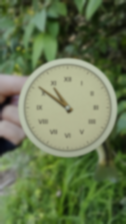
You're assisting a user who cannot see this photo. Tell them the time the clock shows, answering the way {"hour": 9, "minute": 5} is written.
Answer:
{"hour": 10, "minute": 51}
